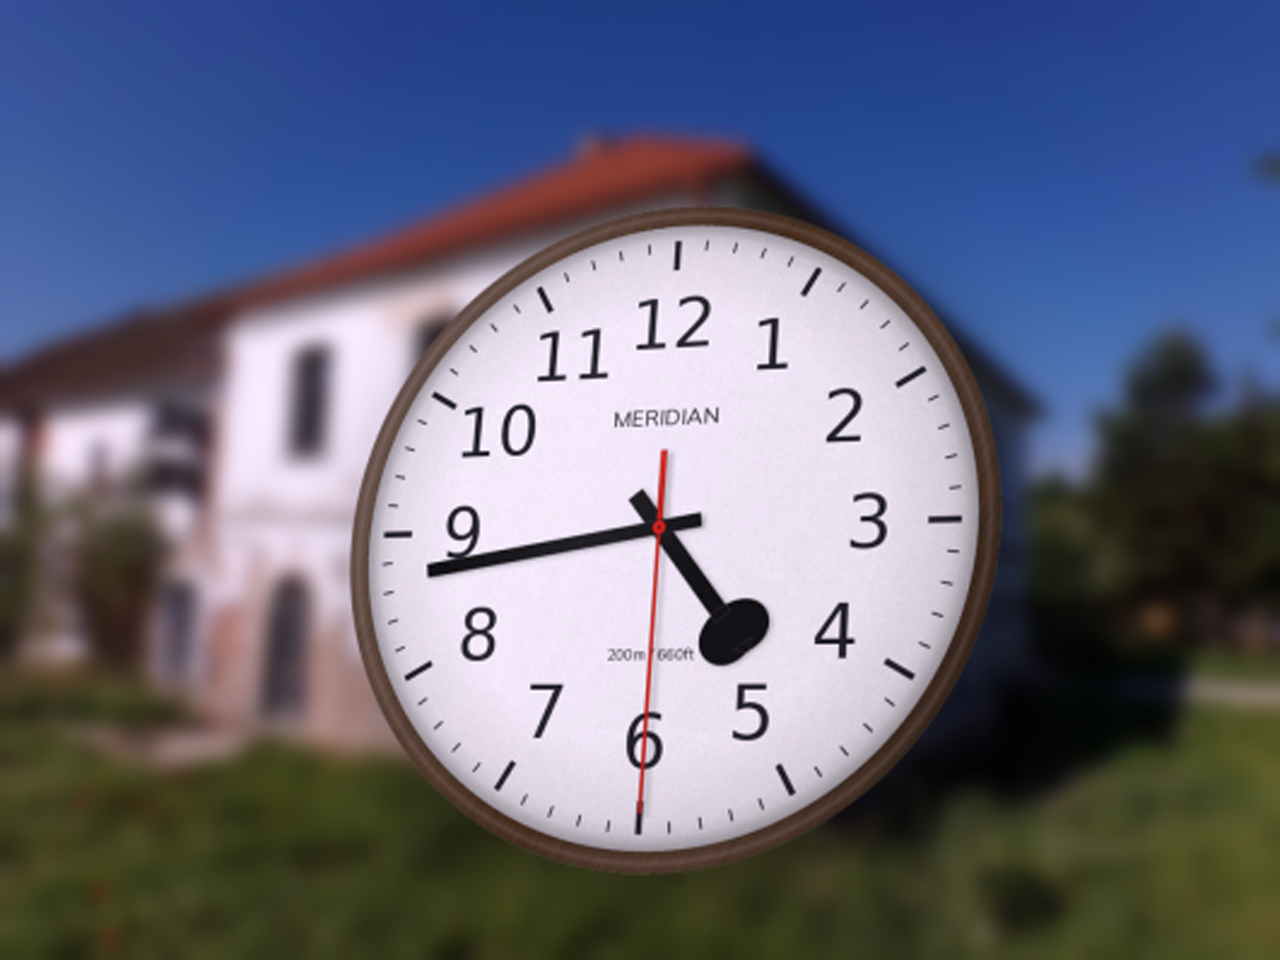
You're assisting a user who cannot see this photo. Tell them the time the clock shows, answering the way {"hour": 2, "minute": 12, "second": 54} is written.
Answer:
{"hour": 4, "minute": 43, "second": 30}
